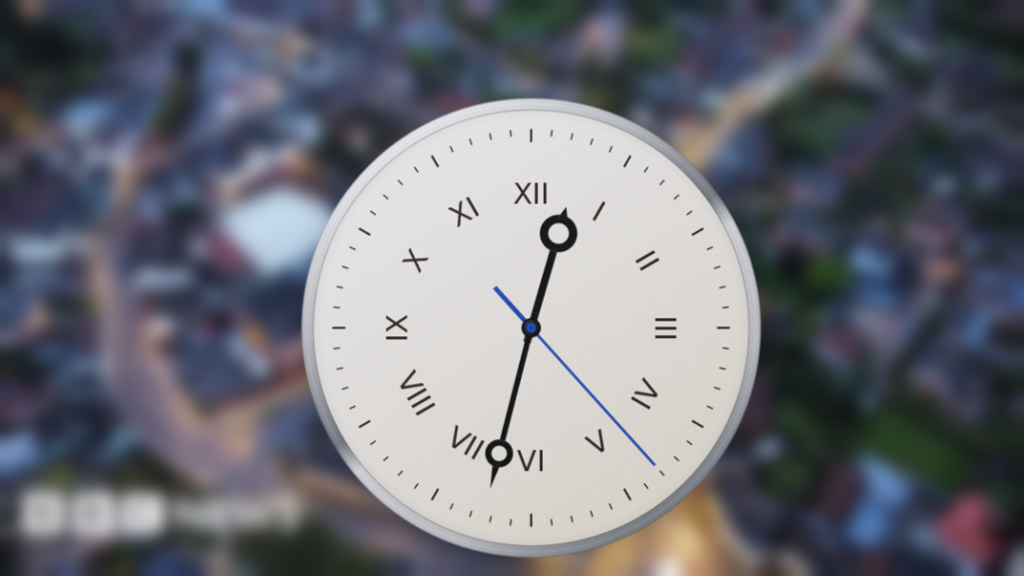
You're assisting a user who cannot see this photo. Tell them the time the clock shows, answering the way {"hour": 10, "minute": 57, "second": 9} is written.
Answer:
{"hour": 12, "minute": 32, "second": 23}
